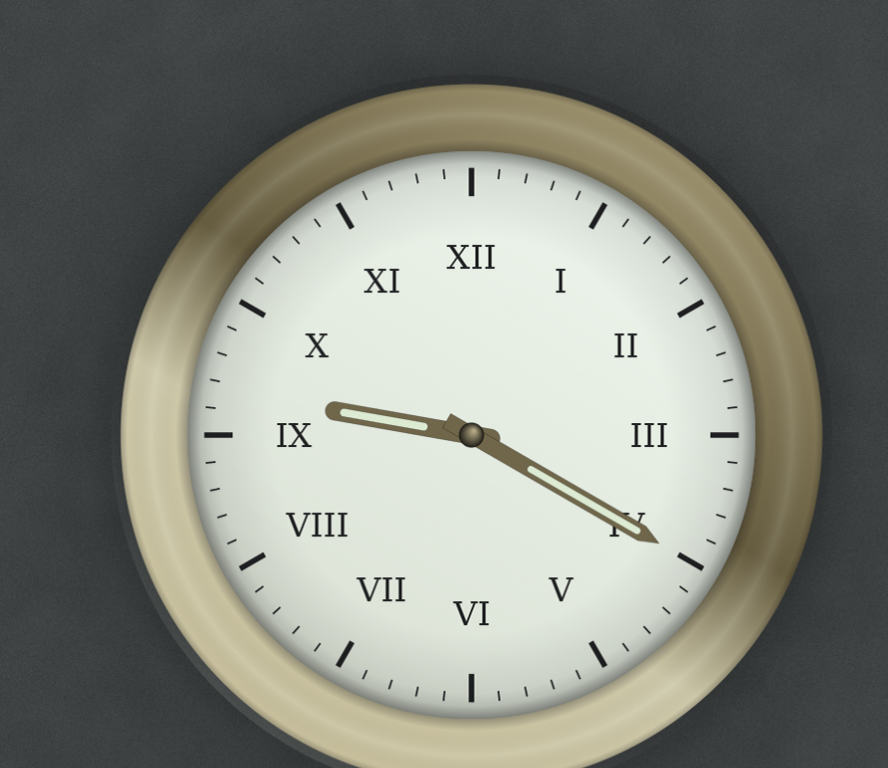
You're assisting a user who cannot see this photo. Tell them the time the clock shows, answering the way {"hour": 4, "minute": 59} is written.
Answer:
{"hour": 9, "minute": 20}
